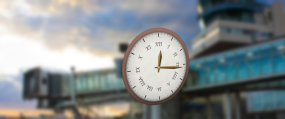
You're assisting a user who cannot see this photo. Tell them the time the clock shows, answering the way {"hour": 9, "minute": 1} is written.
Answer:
{"hour": 12, "minute": 16}
